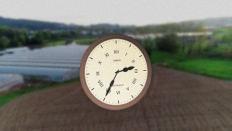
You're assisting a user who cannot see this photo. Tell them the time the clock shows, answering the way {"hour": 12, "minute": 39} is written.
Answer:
{"hour": 2, "minute": 35}
